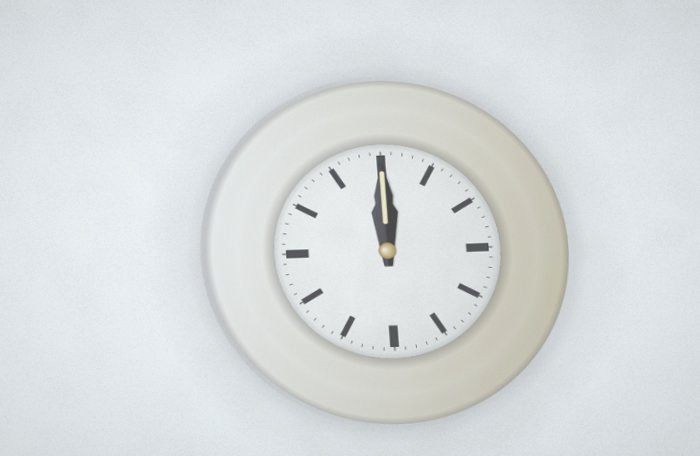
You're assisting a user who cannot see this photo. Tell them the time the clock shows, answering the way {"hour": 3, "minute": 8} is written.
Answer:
{"hour": 12, "minute": 0}
